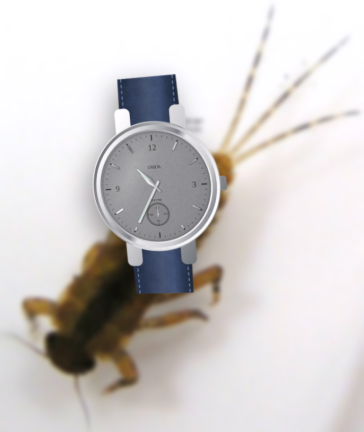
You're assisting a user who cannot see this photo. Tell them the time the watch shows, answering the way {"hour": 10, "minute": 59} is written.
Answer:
{"hour": 10, "minute": 35}
